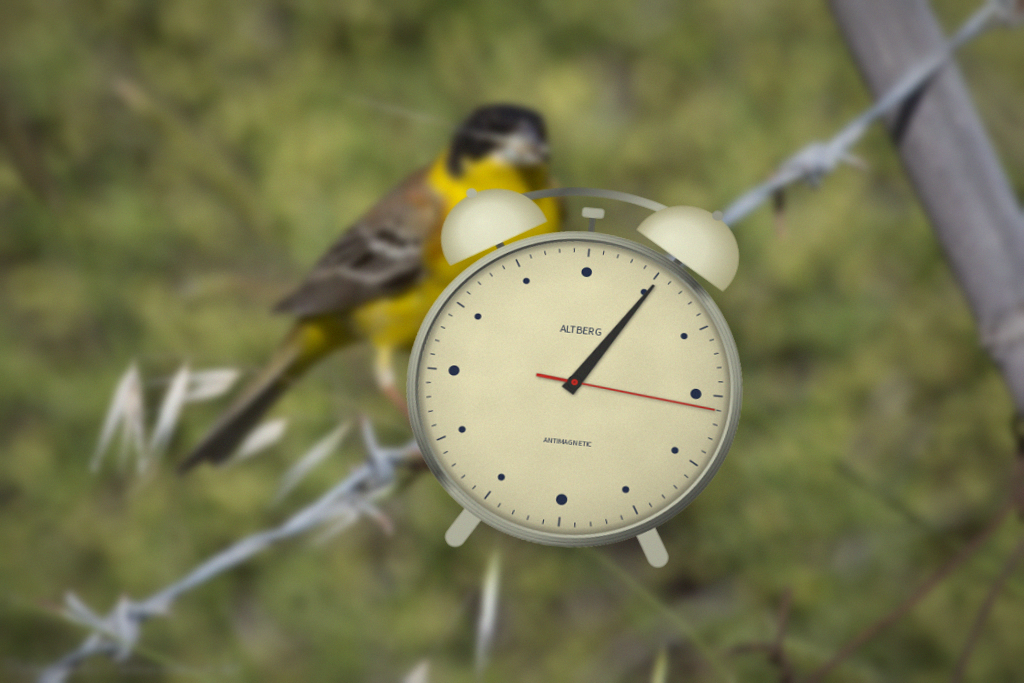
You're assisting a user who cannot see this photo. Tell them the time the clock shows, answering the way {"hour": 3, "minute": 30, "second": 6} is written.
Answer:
{"hour": 1, "minute": 5, "second": 16}
